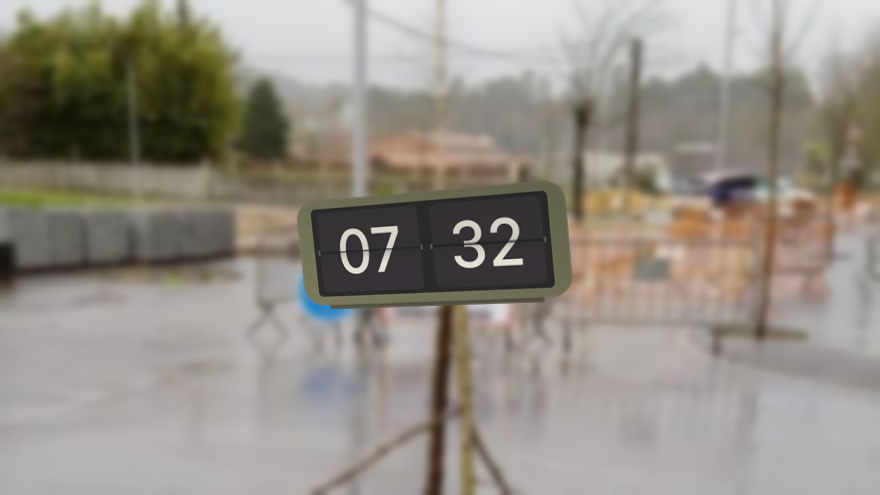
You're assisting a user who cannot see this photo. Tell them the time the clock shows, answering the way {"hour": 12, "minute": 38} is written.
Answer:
{"hour": 7, "minute": 32}
